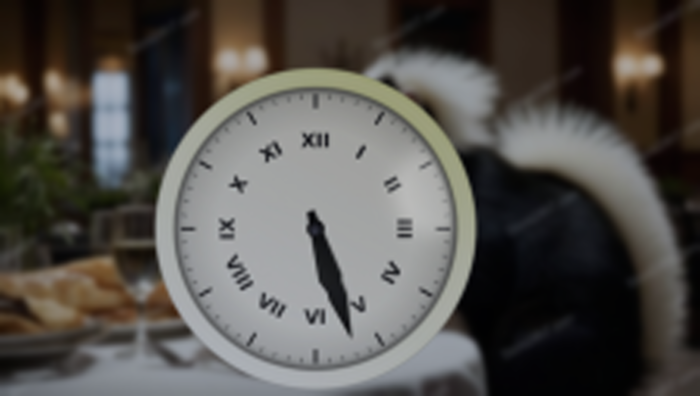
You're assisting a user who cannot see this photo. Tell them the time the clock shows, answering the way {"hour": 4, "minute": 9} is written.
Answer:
{"hour": 5, "minute": 27}
